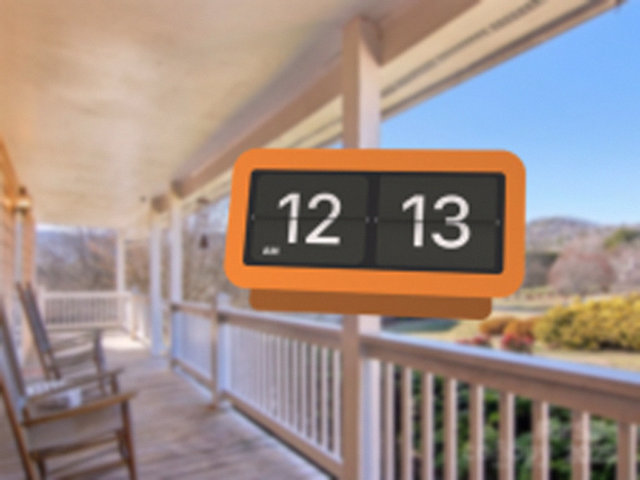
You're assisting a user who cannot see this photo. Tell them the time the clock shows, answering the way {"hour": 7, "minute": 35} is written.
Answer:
{"hour": 12, "minute": 13}
